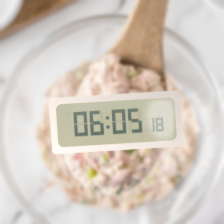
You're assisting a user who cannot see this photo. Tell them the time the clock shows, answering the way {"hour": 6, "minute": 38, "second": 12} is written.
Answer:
{"hour": 6, "minute": 5, "second": 18}
